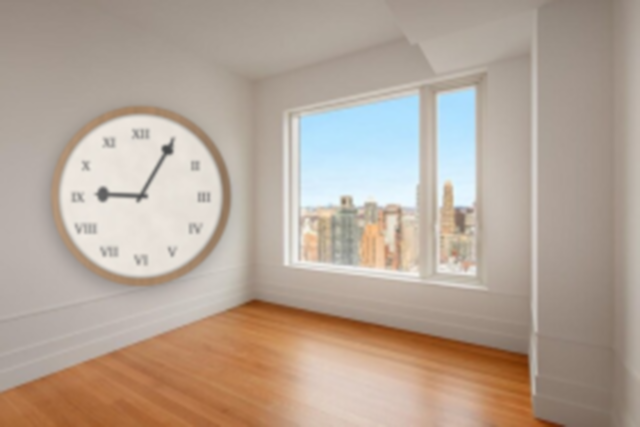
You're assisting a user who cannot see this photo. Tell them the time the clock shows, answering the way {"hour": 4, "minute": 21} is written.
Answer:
{"hour": 9, "minute": 5}
